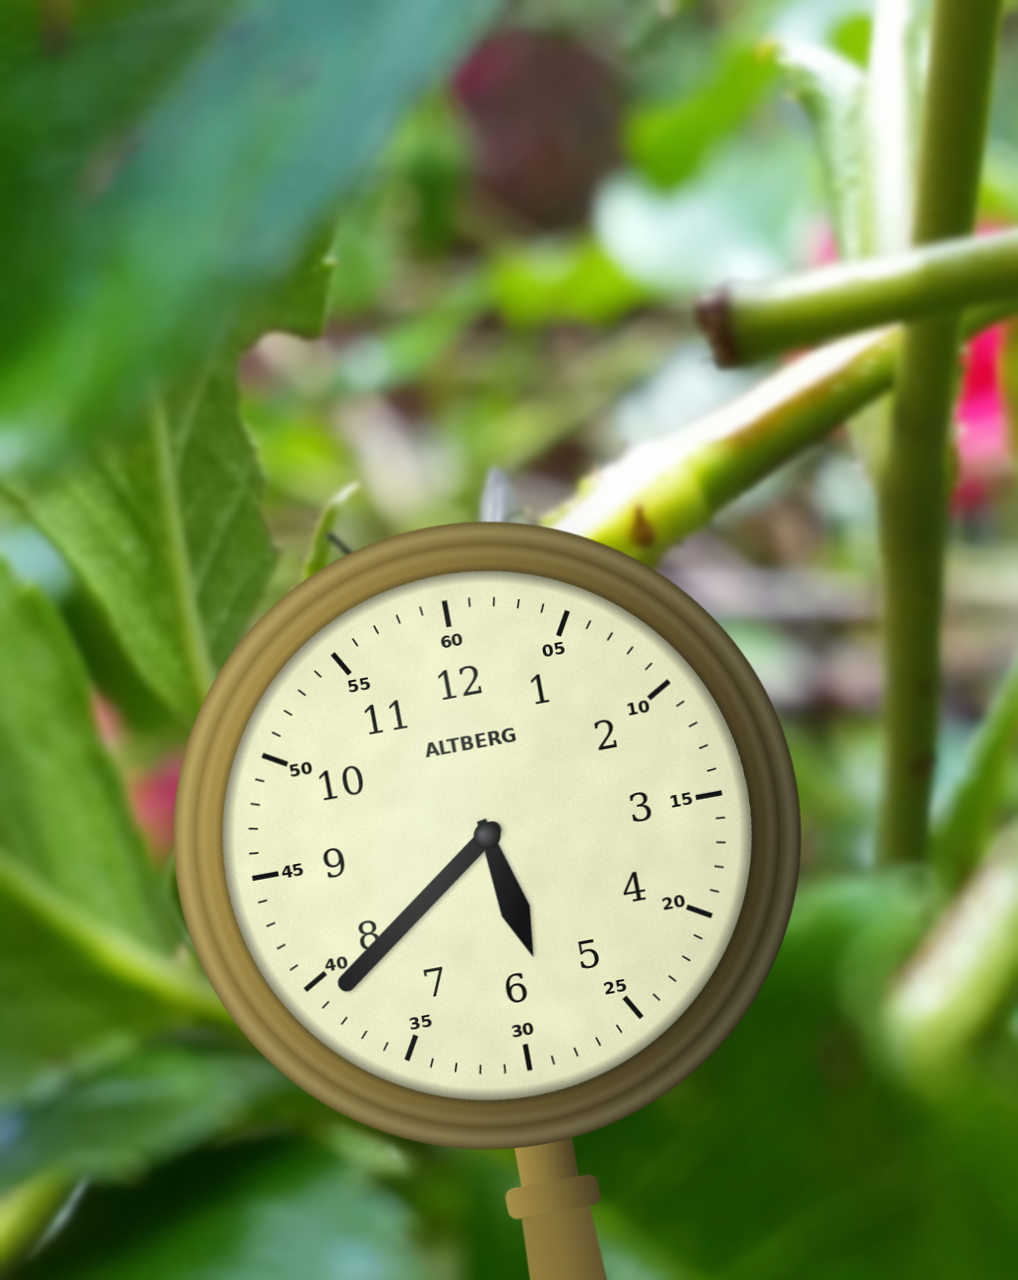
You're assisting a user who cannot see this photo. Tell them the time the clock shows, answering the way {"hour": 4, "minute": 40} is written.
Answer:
{"hour": 5, "minute": 39}
